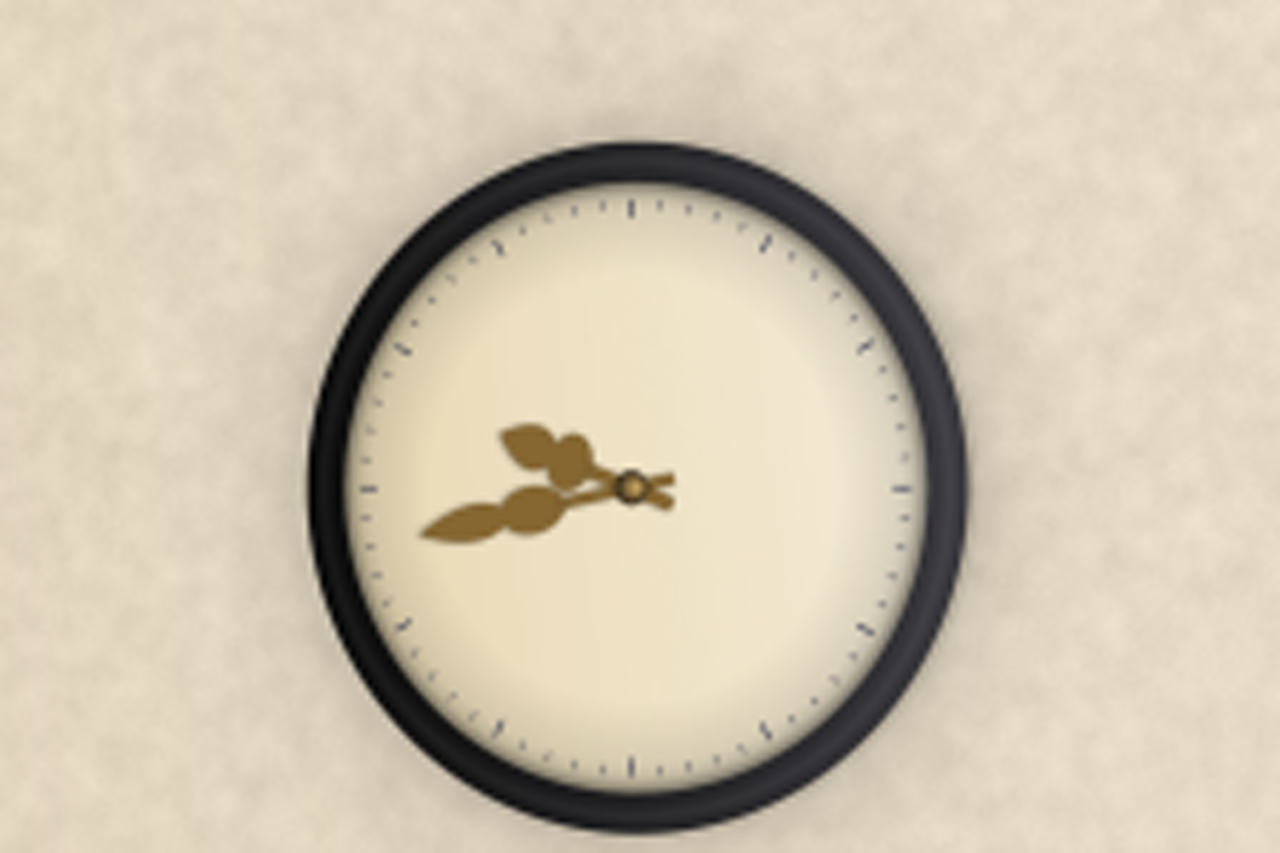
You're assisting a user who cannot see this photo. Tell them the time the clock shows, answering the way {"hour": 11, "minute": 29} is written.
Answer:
{"hour": 9, "minute": 43}
